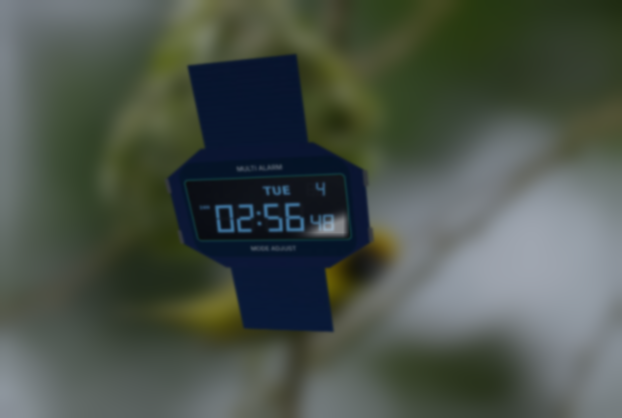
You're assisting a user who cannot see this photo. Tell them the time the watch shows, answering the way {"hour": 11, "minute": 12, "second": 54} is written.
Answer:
{"hour": 2, "minute": 56, "second": 48}
